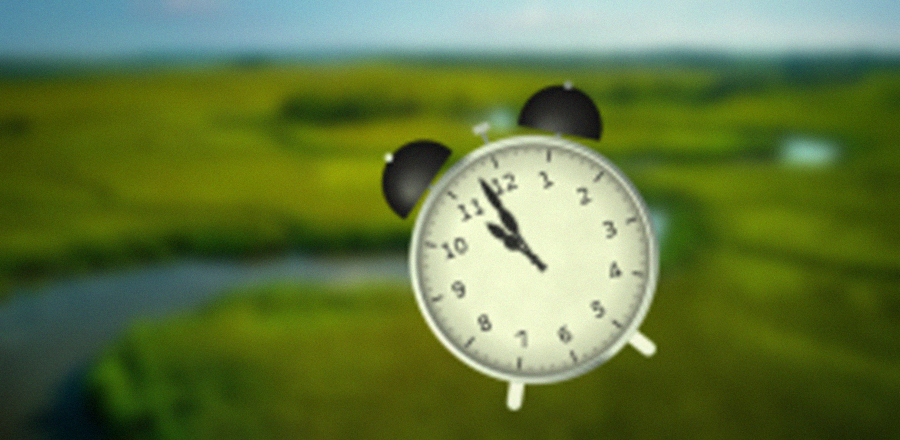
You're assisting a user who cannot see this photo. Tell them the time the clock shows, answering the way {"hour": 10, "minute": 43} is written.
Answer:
{"hour": 10, "minute": 58}
